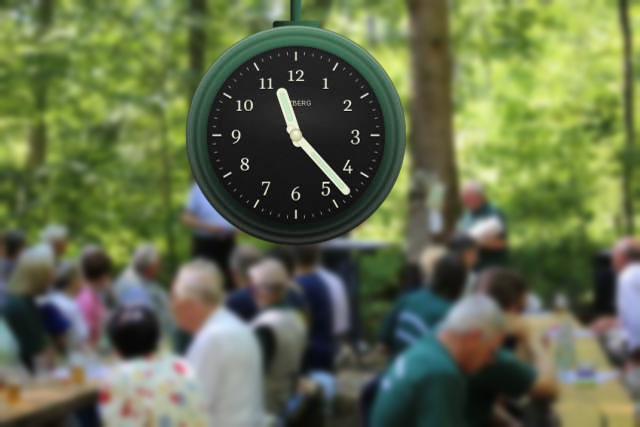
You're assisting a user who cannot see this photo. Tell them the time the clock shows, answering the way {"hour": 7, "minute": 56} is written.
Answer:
{"hour": 11, "minute": 23}
